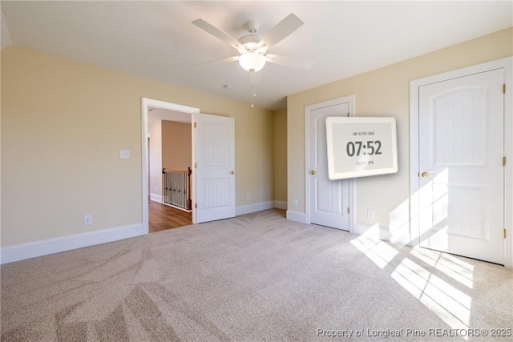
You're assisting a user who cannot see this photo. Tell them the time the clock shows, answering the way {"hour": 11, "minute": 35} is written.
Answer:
{"hour": 7, "minute": 52}
